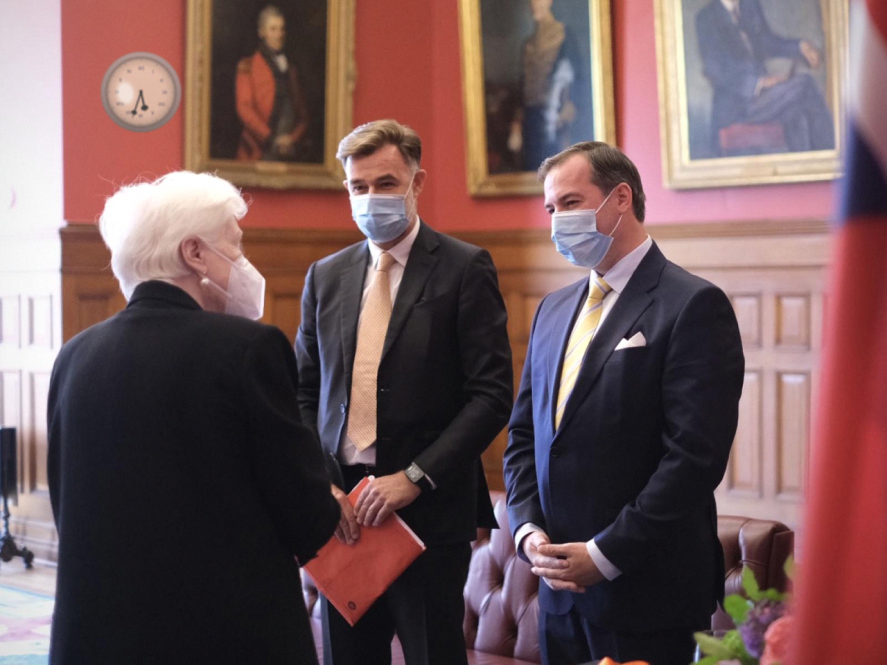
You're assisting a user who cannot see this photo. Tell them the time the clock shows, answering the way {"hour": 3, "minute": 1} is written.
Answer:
{"hour": 5, "minute": 33}
